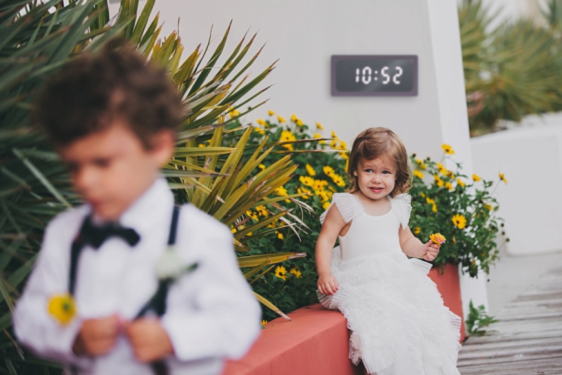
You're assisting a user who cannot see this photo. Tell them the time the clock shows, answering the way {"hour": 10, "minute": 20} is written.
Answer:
{"hour": 10, "minute": 52}
